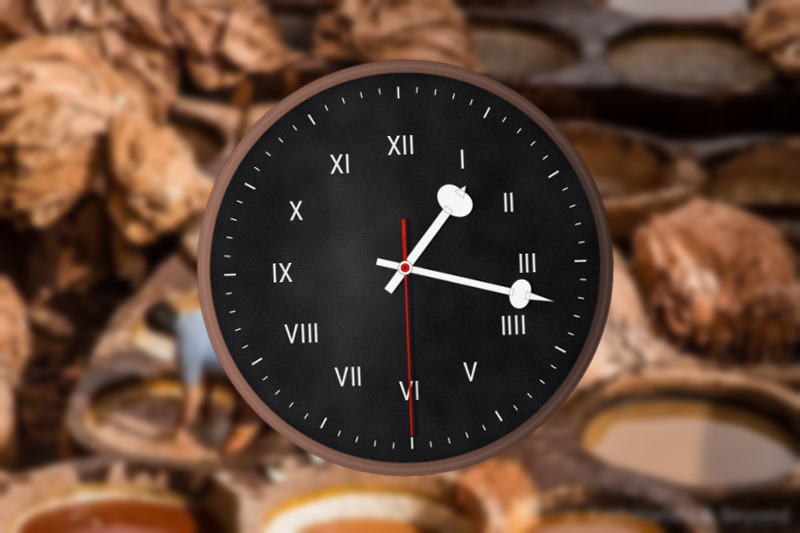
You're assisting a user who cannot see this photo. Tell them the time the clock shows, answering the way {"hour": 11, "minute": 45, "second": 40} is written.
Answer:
{"hour": 1, "minute": 17, "second": 30}
